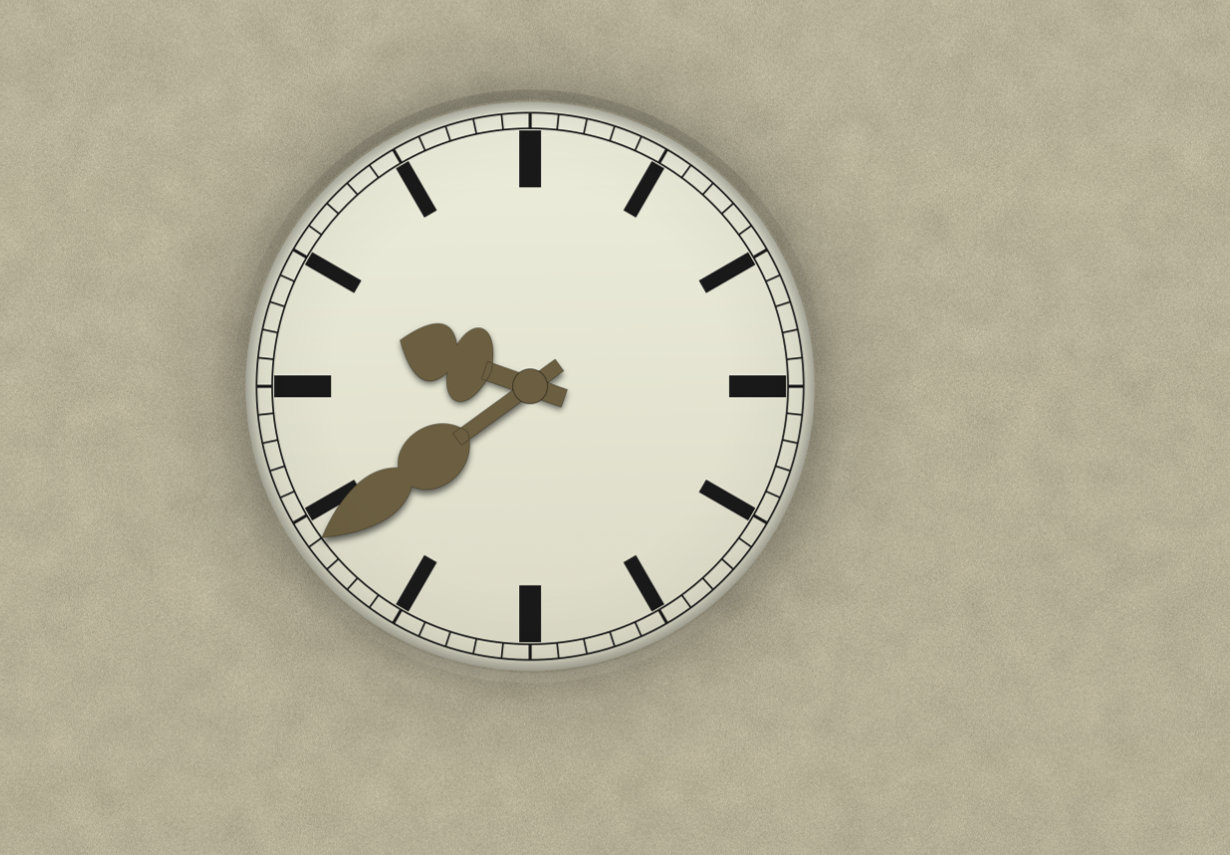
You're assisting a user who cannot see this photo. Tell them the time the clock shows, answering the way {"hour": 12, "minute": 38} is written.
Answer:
{"hour": 9, "minute": 39}
